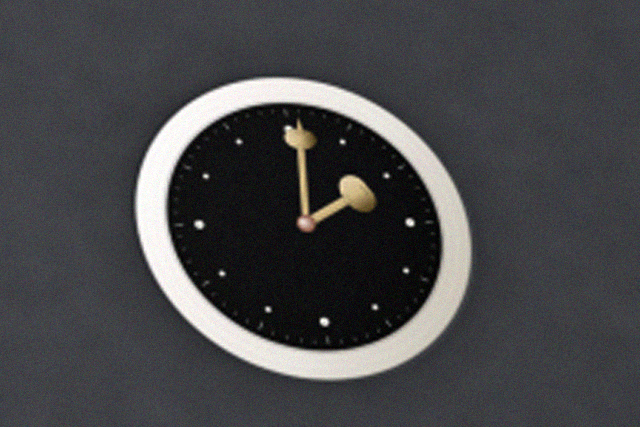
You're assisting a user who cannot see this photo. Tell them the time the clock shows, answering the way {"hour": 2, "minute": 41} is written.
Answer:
{"hour": 2, "minute": 1}
